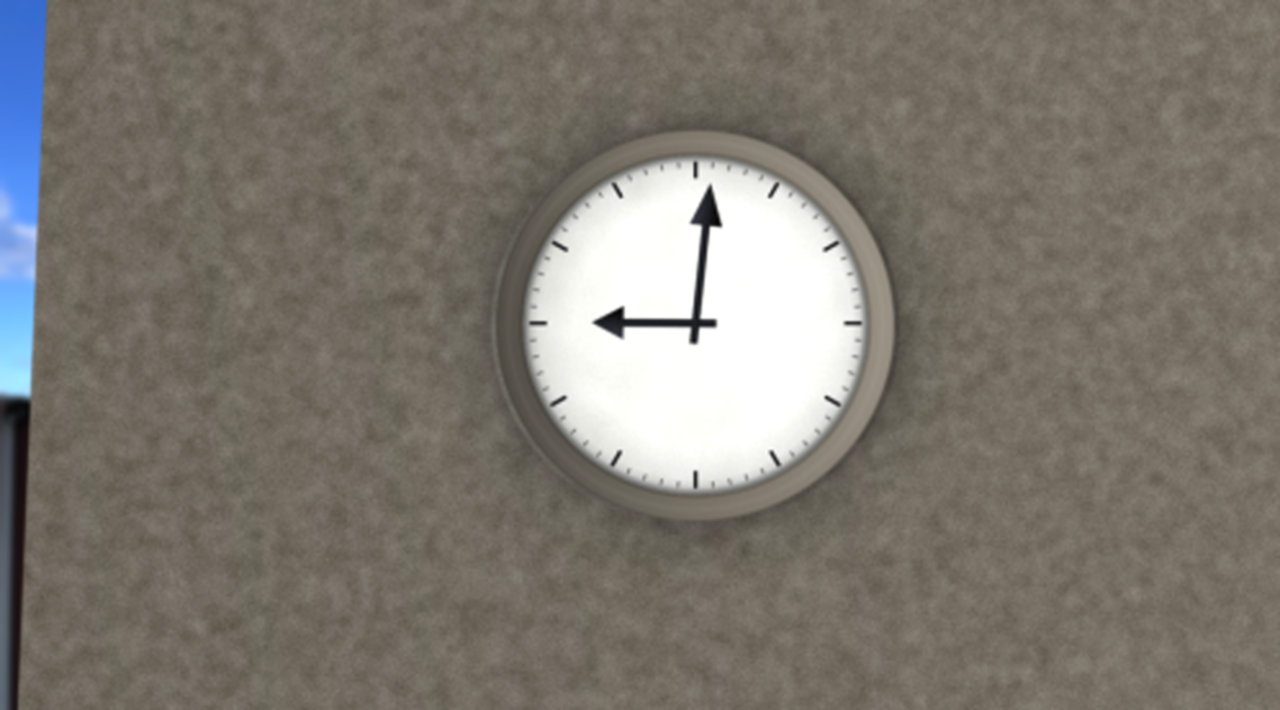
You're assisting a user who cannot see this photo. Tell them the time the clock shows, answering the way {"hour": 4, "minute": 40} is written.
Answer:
{"hour": 9, "minute": 1}
